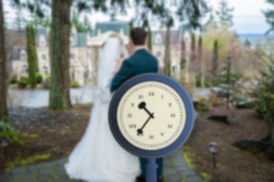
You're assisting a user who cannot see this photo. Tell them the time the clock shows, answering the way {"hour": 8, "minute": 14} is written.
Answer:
{"hour": 10, "minute": 36}
